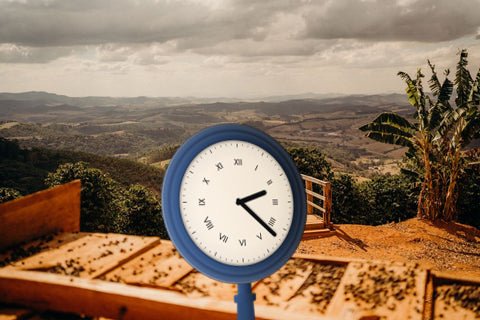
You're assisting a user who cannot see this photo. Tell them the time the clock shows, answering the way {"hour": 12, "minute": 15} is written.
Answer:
{"hour": 2, "minute": 22}
